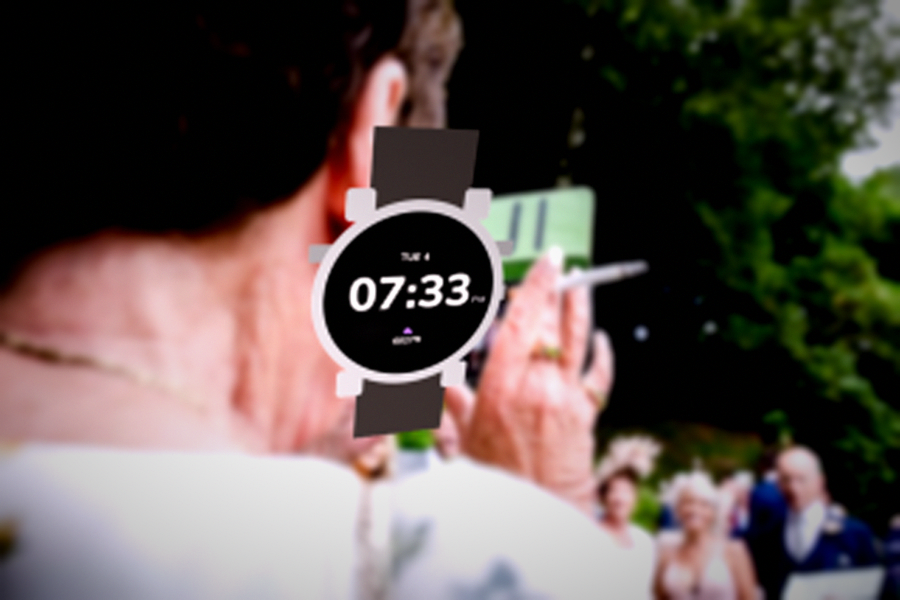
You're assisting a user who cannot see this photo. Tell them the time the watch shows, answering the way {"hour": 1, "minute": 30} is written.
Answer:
{"hour": 7, "minute": 33}
